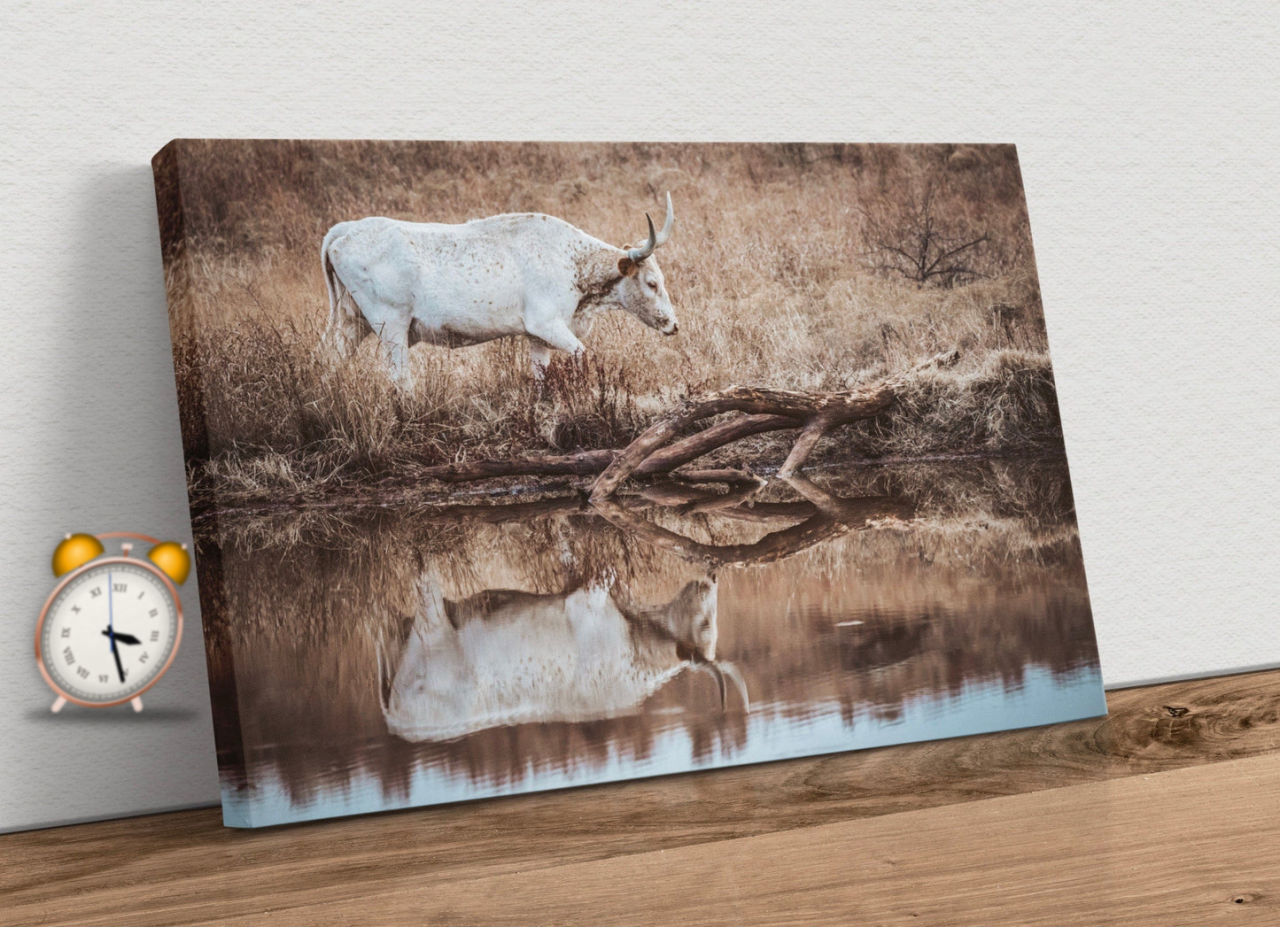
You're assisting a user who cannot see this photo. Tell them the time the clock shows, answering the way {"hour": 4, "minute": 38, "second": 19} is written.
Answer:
{"hour": 3, "minute": 25, "second": 58}
